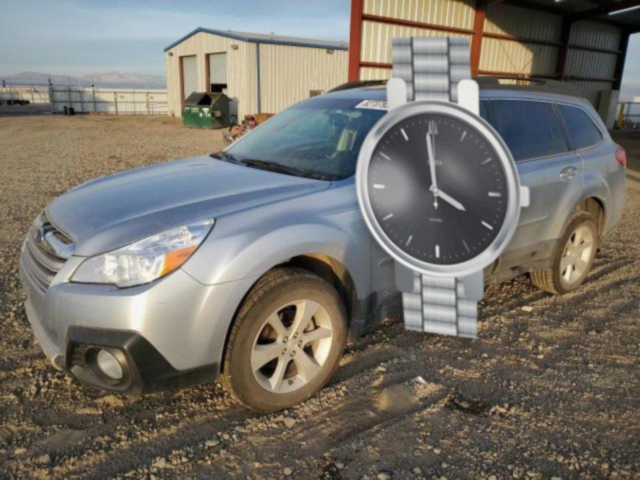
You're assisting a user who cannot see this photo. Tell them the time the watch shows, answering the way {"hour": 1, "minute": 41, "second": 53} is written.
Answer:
{"hour": 3, "minute": 59, "second": 0}
